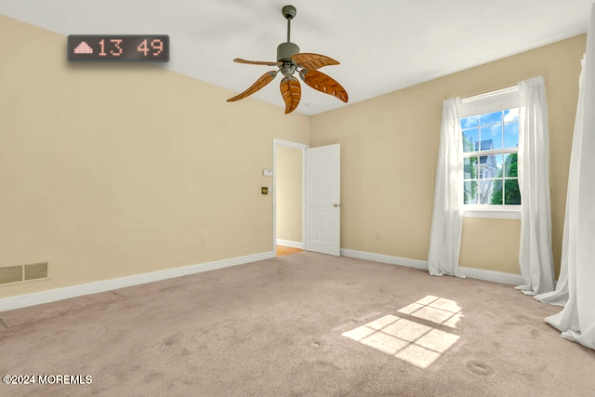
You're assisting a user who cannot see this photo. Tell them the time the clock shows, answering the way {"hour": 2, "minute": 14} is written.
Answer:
{"hour": 13, "minute": 49}
